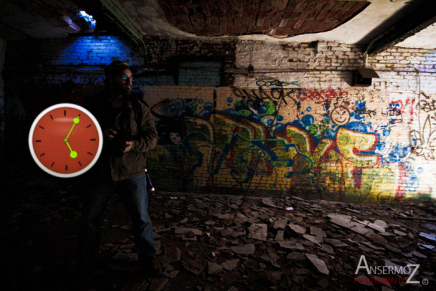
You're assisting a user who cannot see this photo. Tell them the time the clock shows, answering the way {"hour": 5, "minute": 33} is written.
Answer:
{"hour": 5, "minute": 5}
